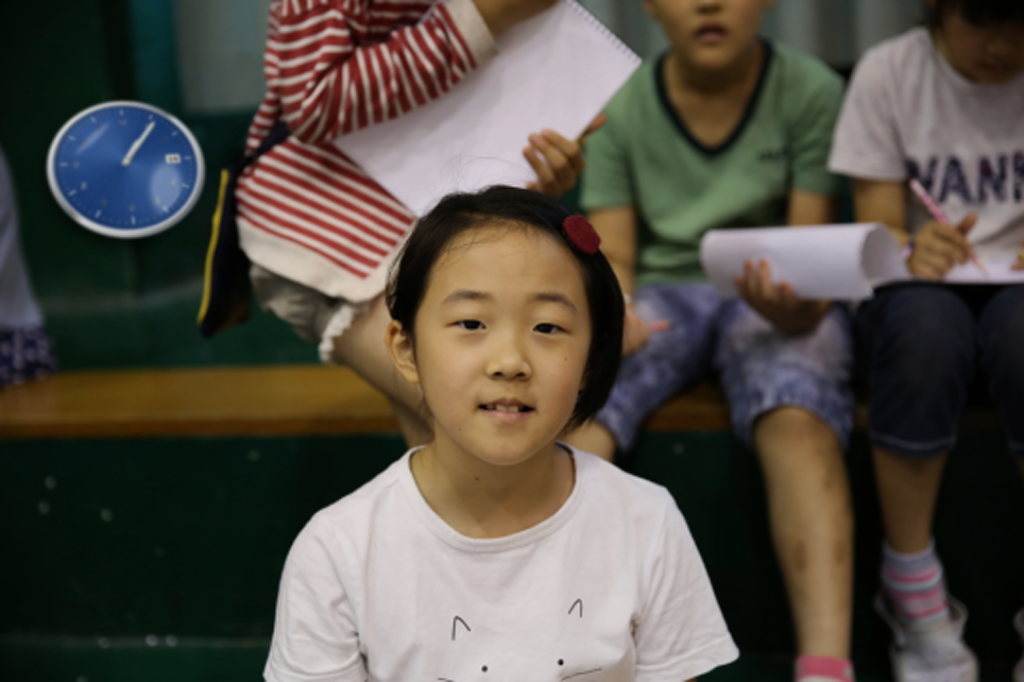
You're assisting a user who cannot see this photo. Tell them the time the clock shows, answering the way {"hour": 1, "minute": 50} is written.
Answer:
{"hour": 1, "minute": 6}
